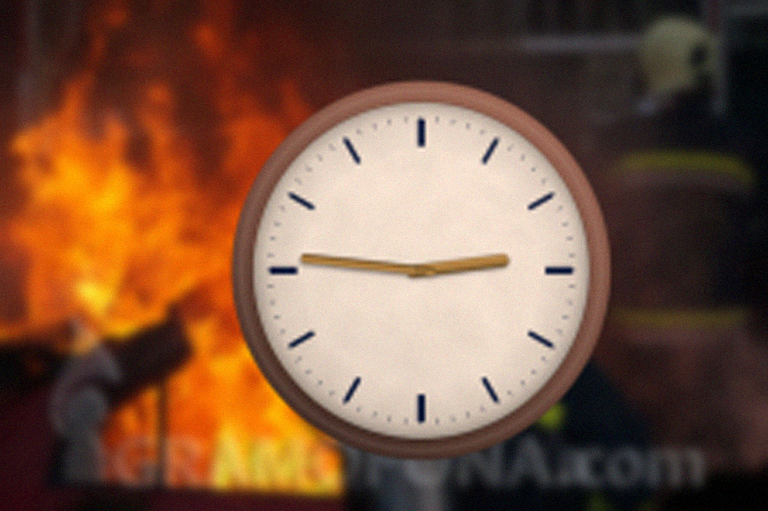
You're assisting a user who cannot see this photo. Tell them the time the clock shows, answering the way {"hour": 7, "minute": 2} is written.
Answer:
{"hour": 2, "minute": 46}
